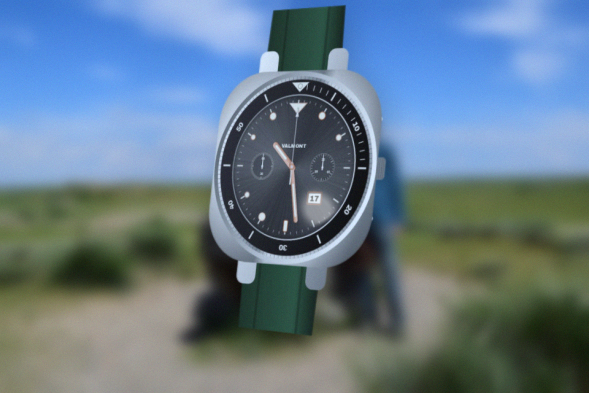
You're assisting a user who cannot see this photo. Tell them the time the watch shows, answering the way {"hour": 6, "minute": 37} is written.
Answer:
{"hour": 10, "minute": 28}
